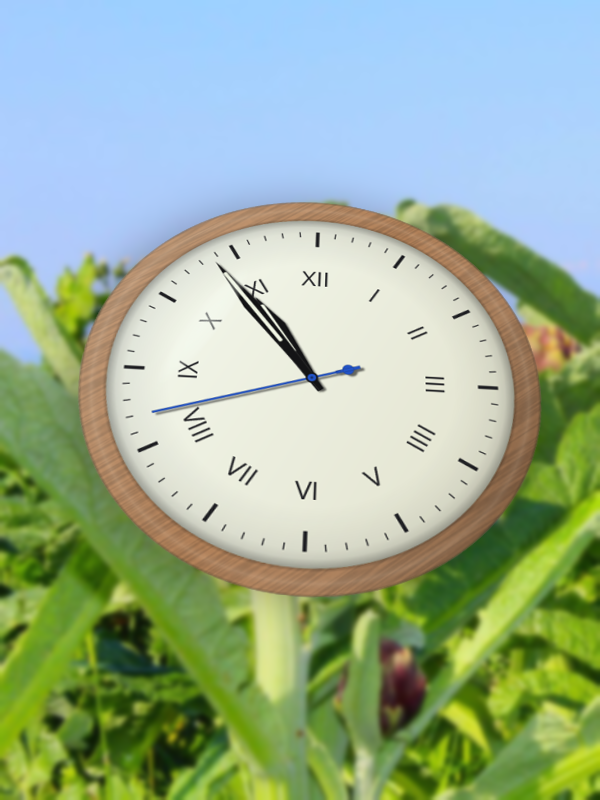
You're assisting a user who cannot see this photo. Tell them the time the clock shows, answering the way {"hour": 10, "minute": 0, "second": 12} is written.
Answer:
{"hour": 10, "minute": 53, "second": 42}
